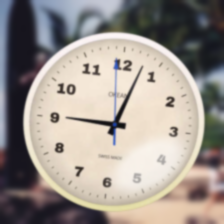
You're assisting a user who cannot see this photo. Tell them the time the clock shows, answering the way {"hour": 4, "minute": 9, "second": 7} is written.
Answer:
{"hour": 9, "minute": 2, "second": 59}
